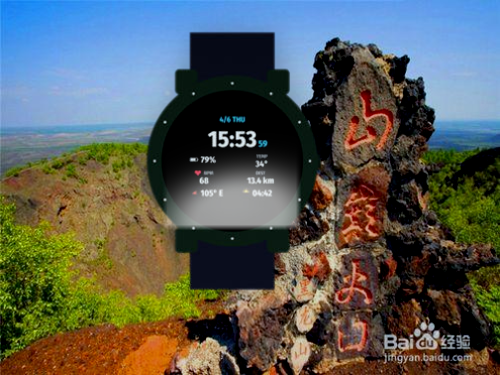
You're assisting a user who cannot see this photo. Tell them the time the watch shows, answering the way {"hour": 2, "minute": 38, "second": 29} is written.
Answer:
{"hour": 15, "minute": 53, "second": 59}
